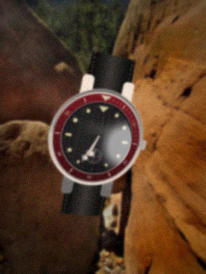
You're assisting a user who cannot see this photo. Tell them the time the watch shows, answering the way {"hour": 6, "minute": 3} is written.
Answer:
{"hour": 6, "minute": 34}
